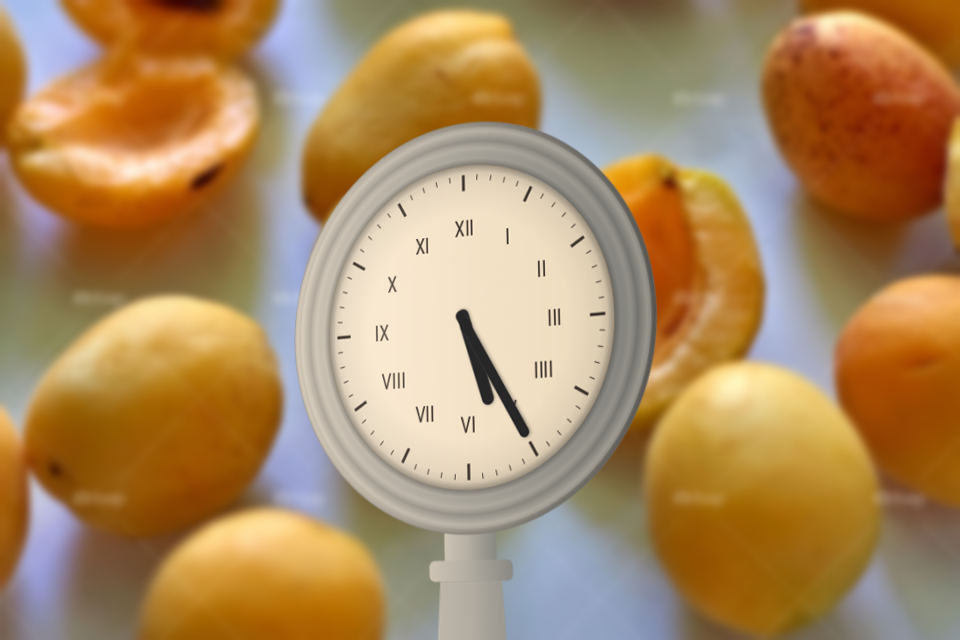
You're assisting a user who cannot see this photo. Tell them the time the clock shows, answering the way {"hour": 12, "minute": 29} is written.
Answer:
{"hour": 5, "minute": 25}
